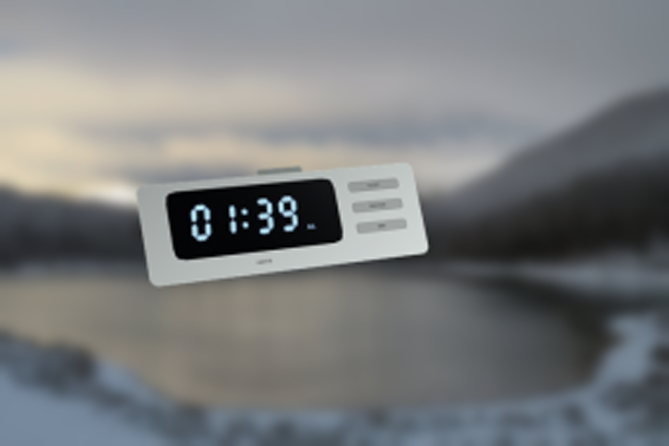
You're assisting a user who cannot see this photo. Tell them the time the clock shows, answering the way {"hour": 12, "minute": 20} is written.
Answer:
{"hour": 1, "minute": 39}
